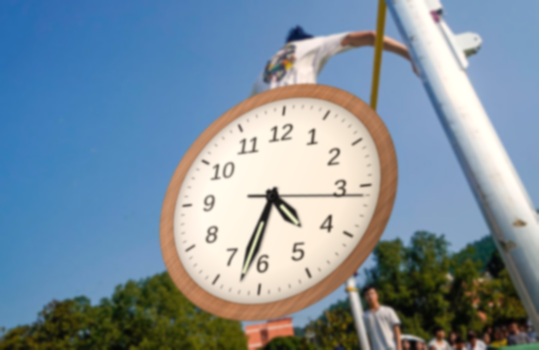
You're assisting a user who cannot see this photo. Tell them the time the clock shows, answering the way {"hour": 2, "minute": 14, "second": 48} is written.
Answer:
{"hour": 4, "minute": 32, "second": 16}
